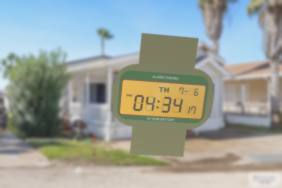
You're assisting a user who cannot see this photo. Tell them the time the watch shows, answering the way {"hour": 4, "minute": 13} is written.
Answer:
{"hour": 4, "minute": 34}
